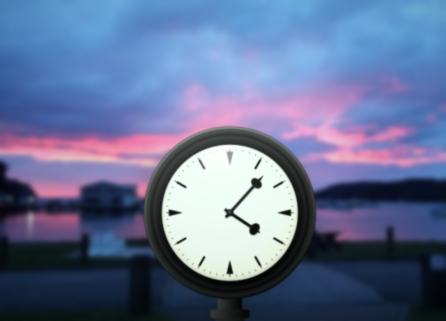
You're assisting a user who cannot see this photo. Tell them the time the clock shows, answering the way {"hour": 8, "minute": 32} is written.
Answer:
{"hour": 4, "minute": 7}
